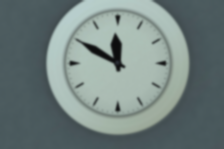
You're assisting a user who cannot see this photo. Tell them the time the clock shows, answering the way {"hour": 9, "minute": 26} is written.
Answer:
{"hour": 11, "minute": 50}
